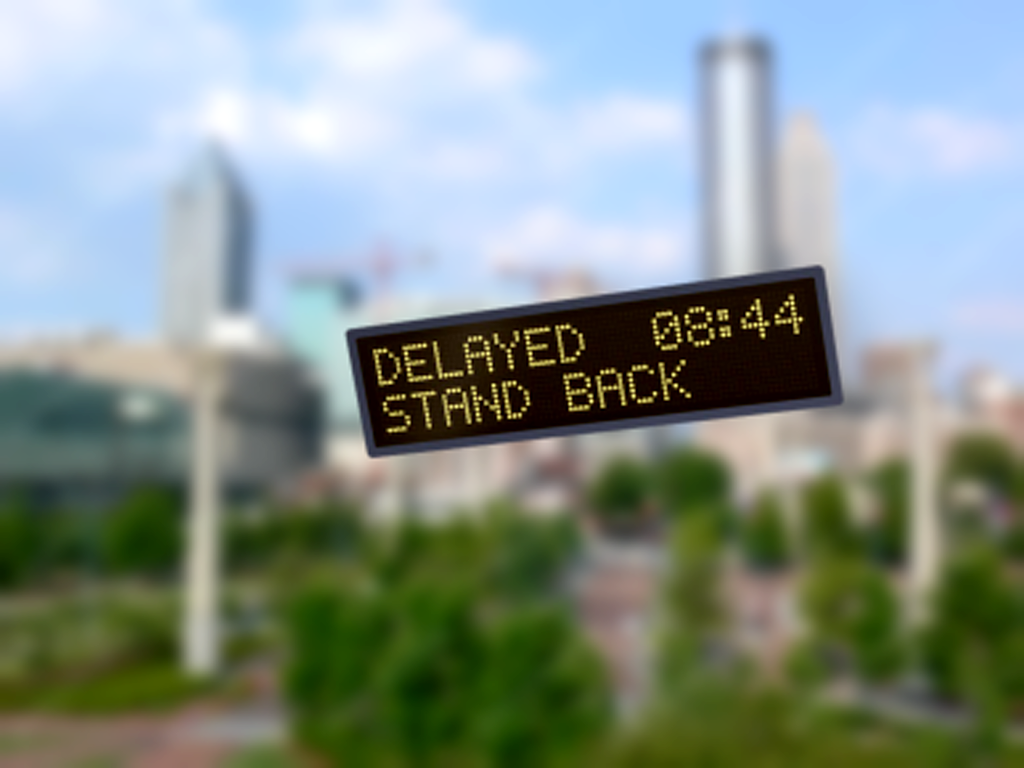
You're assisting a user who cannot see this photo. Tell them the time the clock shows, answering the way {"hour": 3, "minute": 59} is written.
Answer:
{"hour": 8, "minute": 44}
